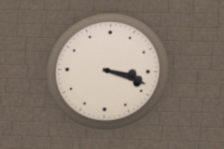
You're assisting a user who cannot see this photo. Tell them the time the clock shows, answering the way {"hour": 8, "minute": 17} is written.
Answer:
{"hour": 3, "minute": 18}
